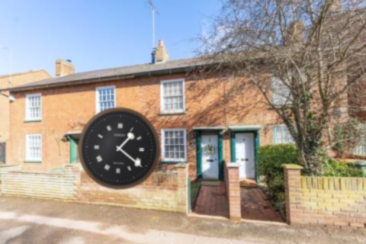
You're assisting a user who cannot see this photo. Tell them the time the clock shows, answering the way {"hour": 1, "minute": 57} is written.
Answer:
{"hour": 1, "minute": 21}
